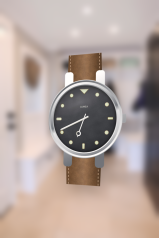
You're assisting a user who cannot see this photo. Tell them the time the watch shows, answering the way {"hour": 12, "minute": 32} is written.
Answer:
{"hour": 6, "minute": 41}
